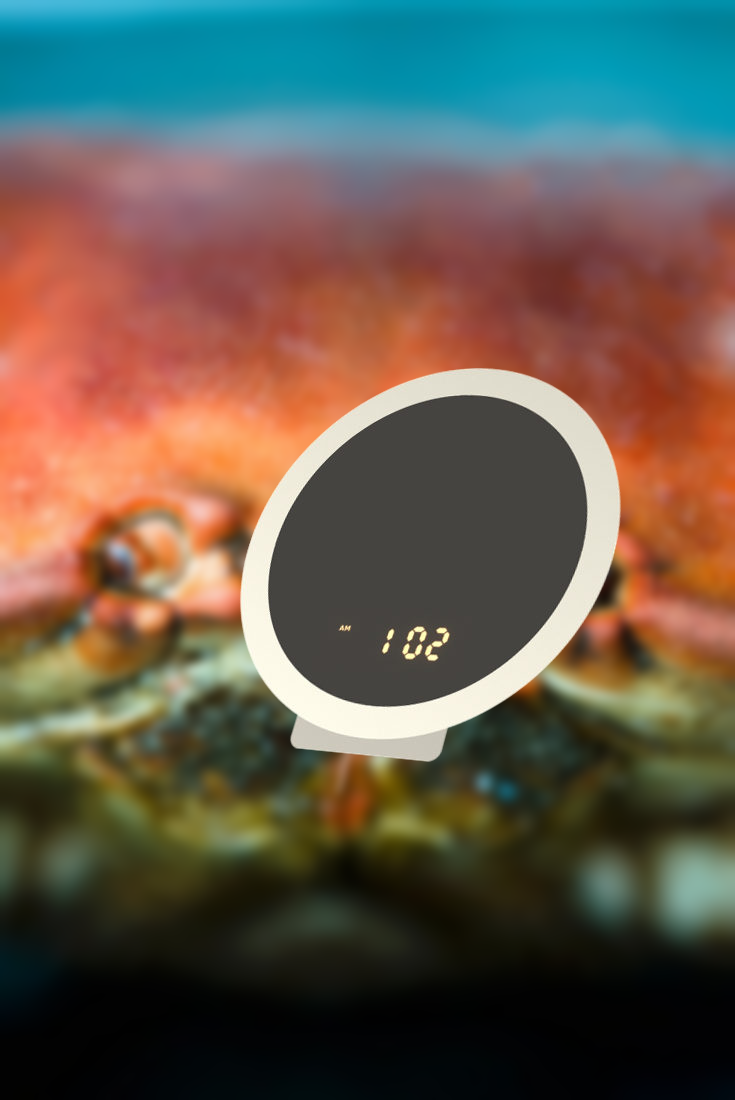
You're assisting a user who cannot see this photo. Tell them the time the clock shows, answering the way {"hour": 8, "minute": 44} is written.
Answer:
{"hour": 1, "minute": 2}
